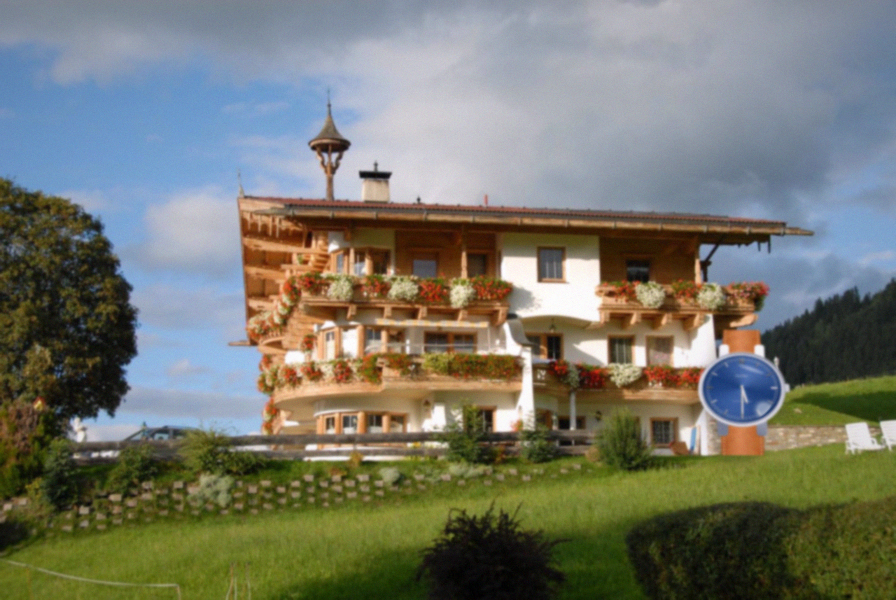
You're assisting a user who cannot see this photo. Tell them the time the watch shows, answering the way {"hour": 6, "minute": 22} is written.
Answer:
{"hour": 5, "minute": 30}
